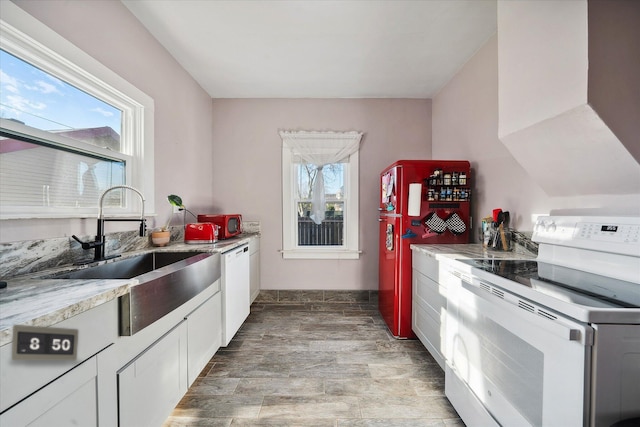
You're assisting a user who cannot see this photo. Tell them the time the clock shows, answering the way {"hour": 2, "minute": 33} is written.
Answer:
{"hour": 8, "minute": 50}
